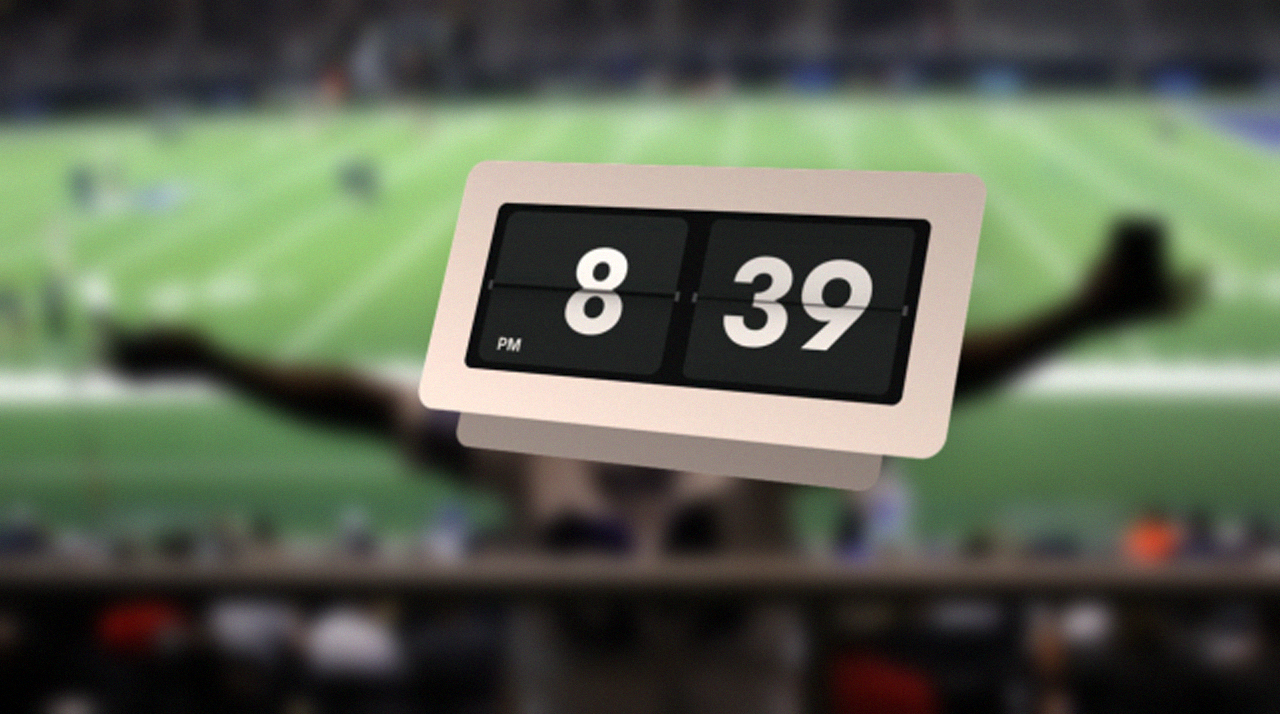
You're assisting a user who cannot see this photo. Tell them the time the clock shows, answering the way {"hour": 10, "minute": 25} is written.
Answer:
{"hour": 8, "minute": 39}
